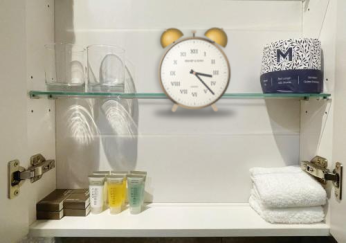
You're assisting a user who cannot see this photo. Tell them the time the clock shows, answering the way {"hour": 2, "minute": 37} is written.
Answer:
{"hour": 3, "minute": 23}
